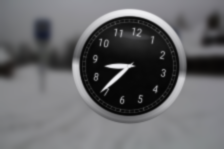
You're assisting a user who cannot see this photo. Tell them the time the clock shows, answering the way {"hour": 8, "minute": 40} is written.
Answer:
{"hour": 8, "minute": 36}
